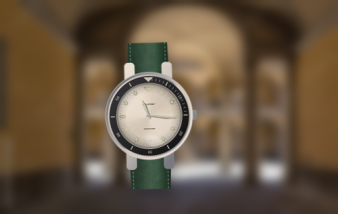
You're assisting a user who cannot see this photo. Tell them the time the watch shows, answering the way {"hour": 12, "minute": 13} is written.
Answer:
{"hour": 11, "minute": 16}
